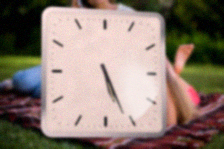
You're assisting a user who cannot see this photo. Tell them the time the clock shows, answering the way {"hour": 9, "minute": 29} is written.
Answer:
{"hour": 5, "minute": 26}
